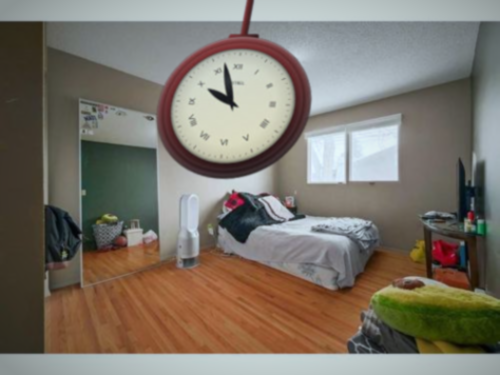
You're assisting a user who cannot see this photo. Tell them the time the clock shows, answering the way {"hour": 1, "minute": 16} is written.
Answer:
{"hour": 9, "minute": 57}
